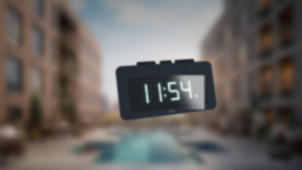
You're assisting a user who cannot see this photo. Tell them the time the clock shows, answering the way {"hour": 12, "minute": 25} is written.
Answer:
{"hour": 11, "minute": 54}
